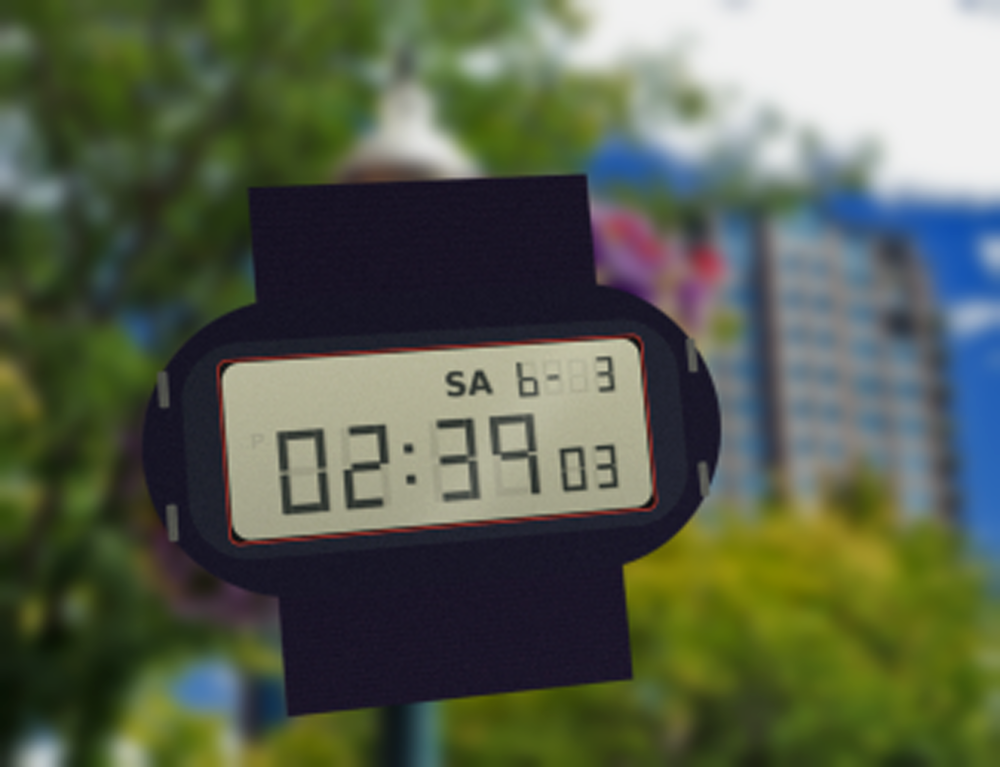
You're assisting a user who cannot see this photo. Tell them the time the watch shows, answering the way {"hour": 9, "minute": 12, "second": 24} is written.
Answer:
{"hour": 2, "minute": 39, "second": 3}
